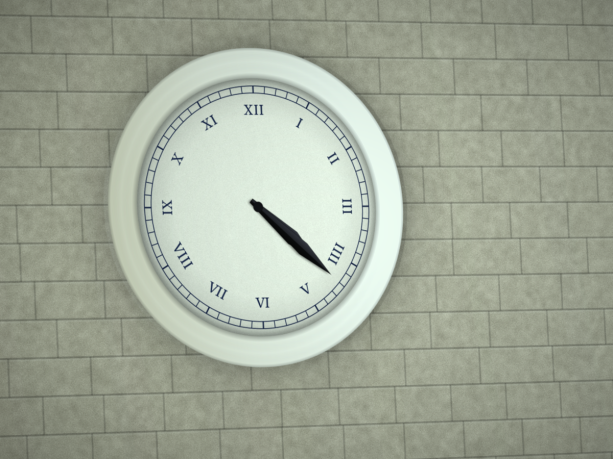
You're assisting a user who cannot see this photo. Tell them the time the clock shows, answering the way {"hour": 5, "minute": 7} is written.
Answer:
{"hour": 4, "minute": 22}
